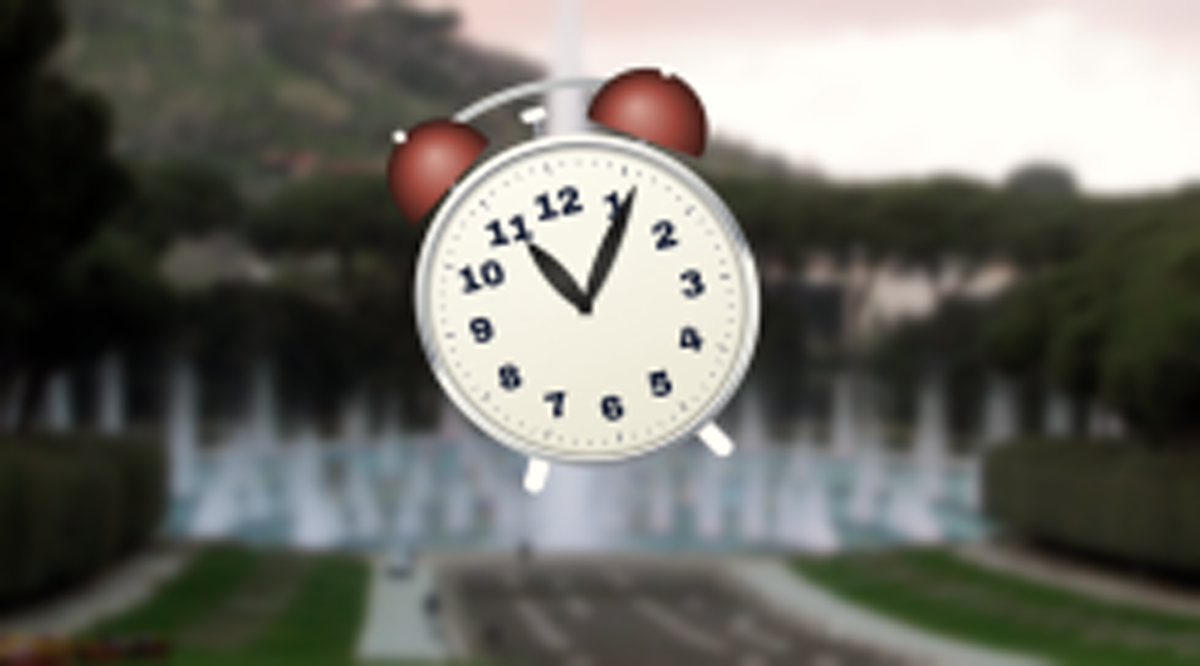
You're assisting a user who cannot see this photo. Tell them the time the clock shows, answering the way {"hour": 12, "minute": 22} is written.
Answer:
{"hour": 11, "minute": 6}
